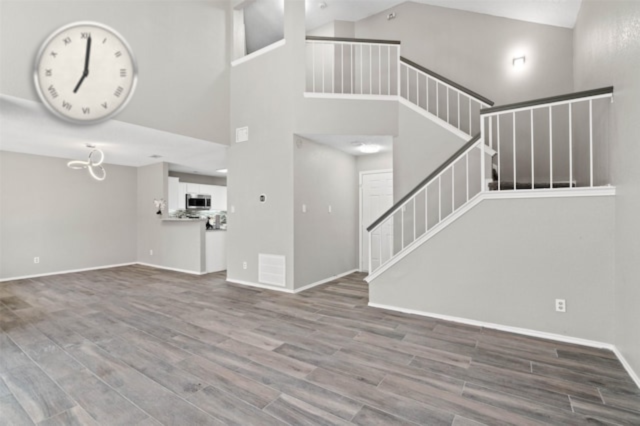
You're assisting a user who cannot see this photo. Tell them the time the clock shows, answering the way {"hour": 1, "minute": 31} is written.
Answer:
{"hour": 7, "minute": 1}
